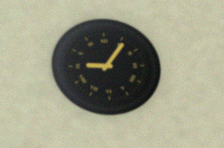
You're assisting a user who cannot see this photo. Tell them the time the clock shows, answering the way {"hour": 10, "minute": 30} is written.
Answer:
{"hour": 9, "minute": 6}
